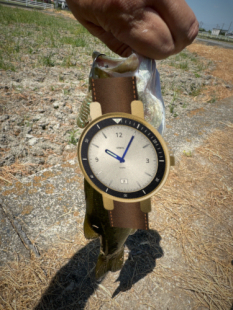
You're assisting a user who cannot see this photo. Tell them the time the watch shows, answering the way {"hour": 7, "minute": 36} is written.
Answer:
{"hour": 10, "minute": 5}
